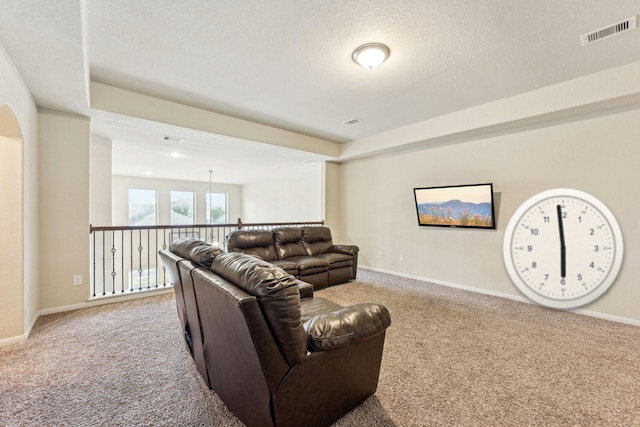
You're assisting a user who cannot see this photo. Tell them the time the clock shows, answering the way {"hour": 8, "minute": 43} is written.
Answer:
{"hour": 5, "minute": 59}
